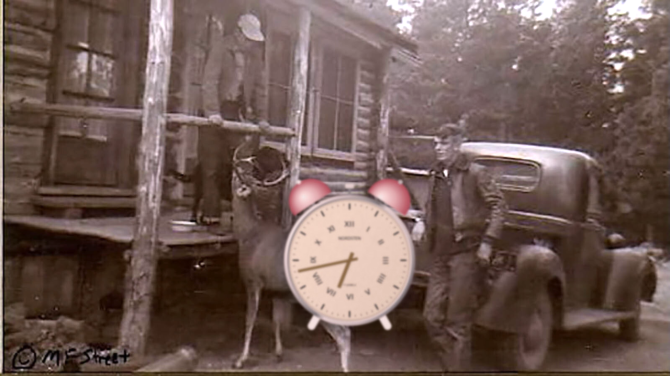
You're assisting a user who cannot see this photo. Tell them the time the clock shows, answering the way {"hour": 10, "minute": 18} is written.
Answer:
{"hour": 6, "minute": 43}
